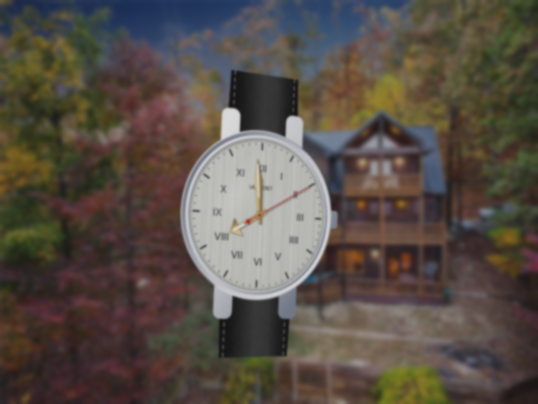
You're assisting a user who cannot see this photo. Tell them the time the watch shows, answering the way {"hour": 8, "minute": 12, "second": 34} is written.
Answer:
{"hour": 7, "minute": 59, "second": 10}
